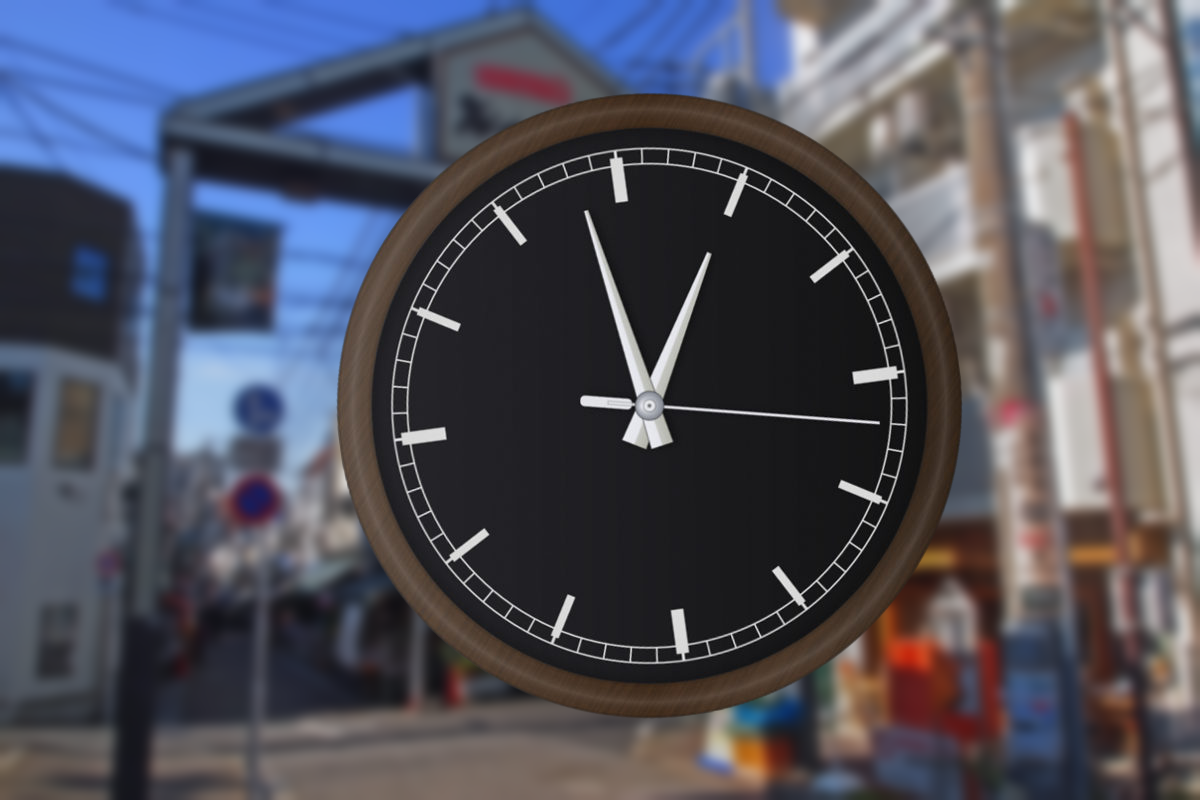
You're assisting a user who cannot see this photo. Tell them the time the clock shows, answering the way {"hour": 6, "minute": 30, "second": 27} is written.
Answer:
{"hour": 12, "minute": 58, "second": 17}
